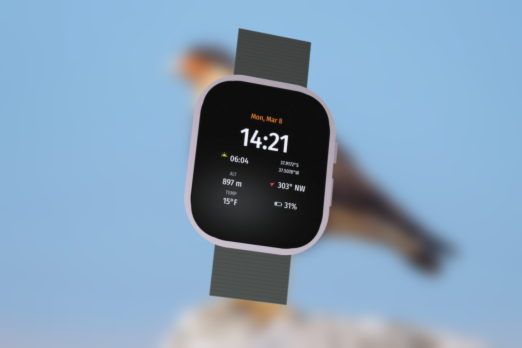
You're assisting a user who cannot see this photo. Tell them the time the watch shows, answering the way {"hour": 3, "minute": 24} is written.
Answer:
{"hour": 14, "minute": 21}
